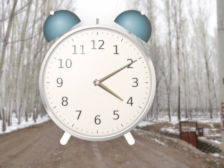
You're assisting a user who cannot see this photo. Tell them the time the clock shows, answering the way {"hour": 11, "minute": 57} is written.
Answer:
{"hour": 4, "minute": 10}
